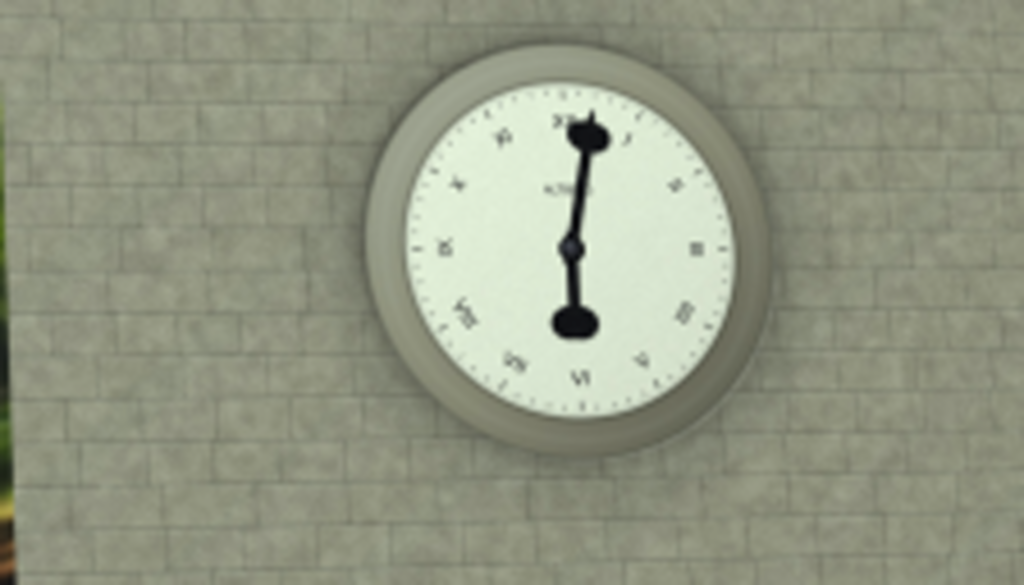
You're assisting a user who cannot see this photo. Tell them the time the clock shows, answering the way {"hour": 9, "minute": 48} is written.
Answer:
{"hour": 6, "minute": 2}
